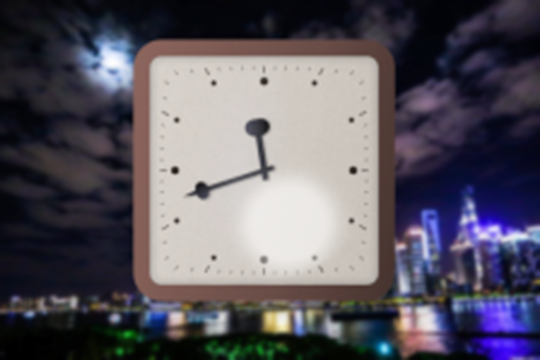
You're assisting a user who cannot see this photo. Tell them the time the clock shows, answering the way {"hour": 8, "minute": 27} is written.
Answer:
{"hour": 11, "minute": 42}
